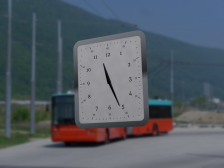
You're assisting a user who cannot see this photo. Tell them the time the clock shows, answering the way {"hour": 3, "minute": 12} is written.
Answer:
{"hour": 11, "minute": 26}
